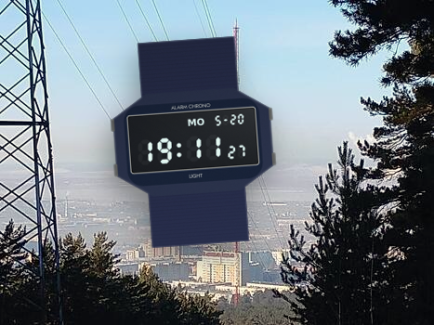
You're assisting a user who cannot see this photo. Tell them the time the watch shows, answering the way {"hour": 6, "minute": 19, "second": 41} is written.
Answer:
{"hour": 19, "minute": 11, "second": 27}
